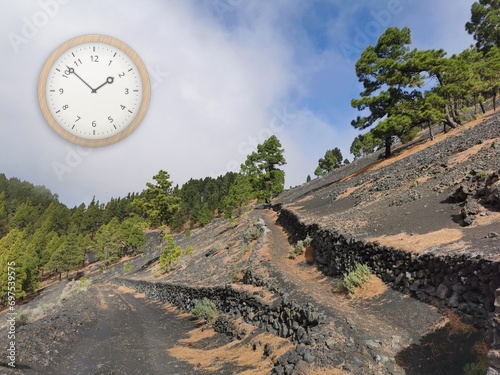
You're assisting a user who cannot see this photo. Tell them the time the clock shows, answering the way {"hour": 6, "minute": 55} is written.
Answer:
{"hour": 1, "minute": 52}
